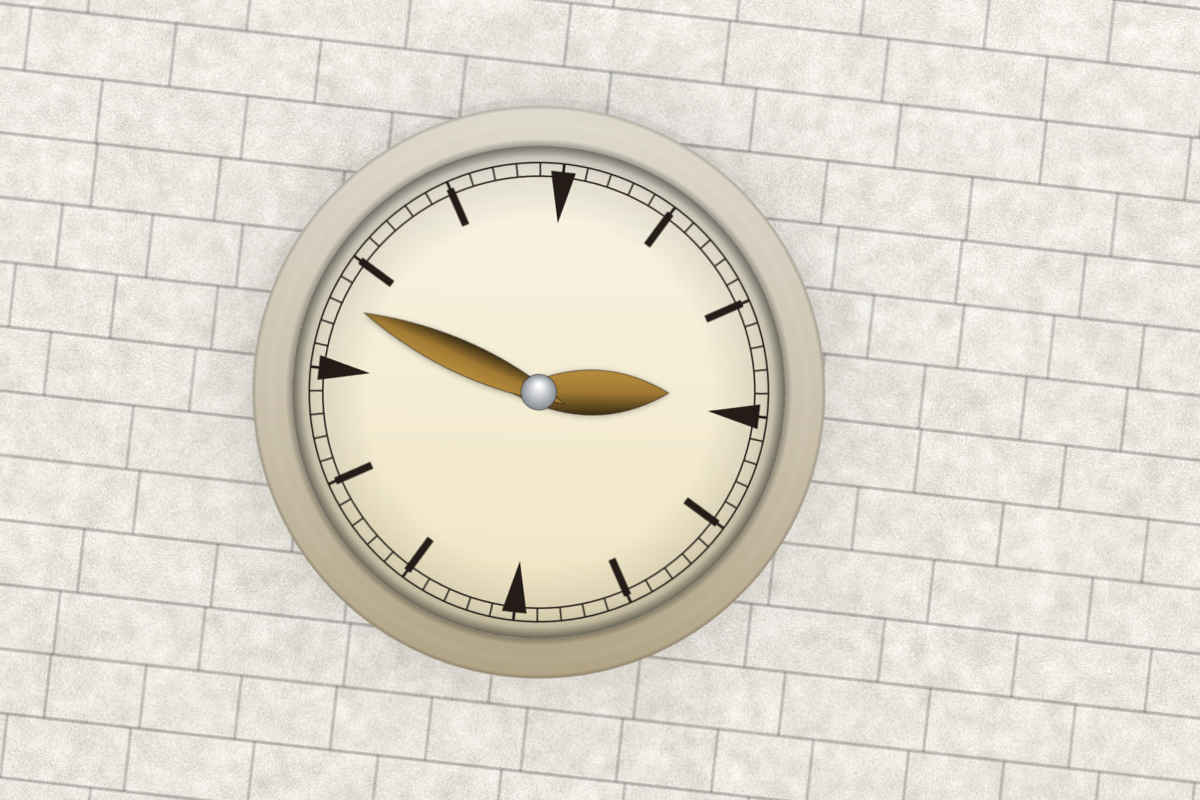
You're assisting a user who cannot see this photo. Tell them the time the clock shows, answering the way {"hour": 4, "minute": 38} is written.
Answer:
{"hour": 2, "minute": 48}
